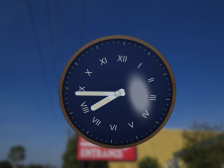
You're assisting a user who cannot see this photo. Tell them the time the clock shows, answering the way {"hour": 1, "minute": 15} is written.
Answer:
{"hour": 7, "minute": 44}
